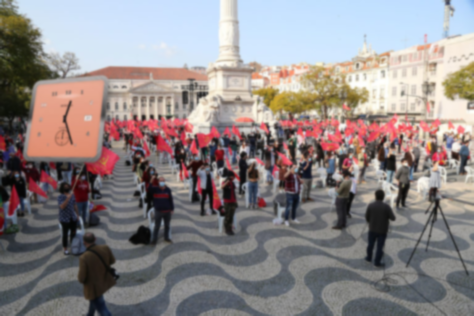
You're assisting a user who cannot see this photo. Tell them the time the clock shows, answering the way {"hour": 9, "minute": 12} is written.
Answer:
{"hour": 12, "minute": 26}
